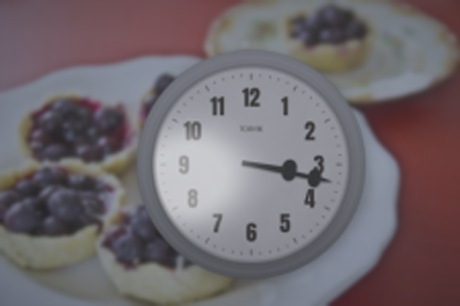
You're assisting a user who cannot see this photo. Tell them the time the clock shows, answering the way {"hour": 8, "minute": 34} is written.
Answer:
{"hour": 3, "minute": 17}
